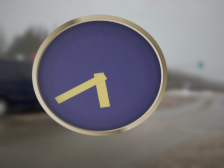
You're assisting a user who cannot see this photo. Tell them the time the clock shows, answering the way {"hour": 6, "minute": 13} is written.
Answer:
{"hour": 5, "minute": 40}
